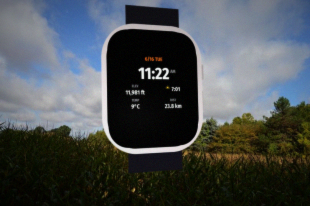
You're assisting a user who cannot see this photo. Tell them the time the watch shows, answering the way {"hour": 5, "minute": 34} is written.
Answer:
{"hour": 11, "minute": 22}
